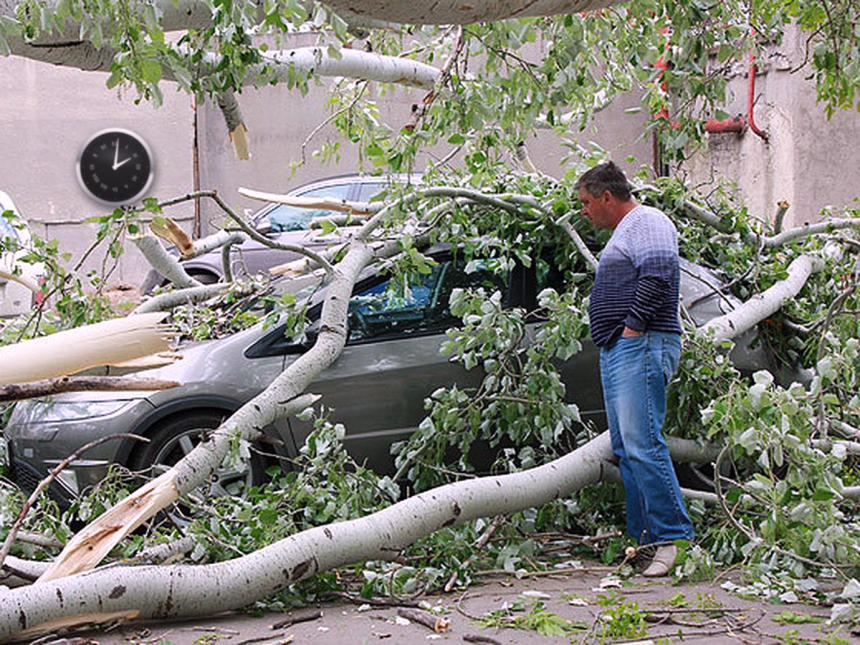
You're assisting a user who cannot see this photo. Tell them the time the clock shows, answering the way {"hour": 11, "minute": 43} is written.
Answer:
{"hour": 2, "minute": 1}
